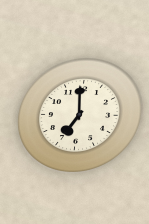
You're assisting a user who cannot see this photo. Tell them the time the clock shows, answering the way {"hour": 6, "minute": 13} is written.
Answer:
{"hour": 6, "minute": 59}
